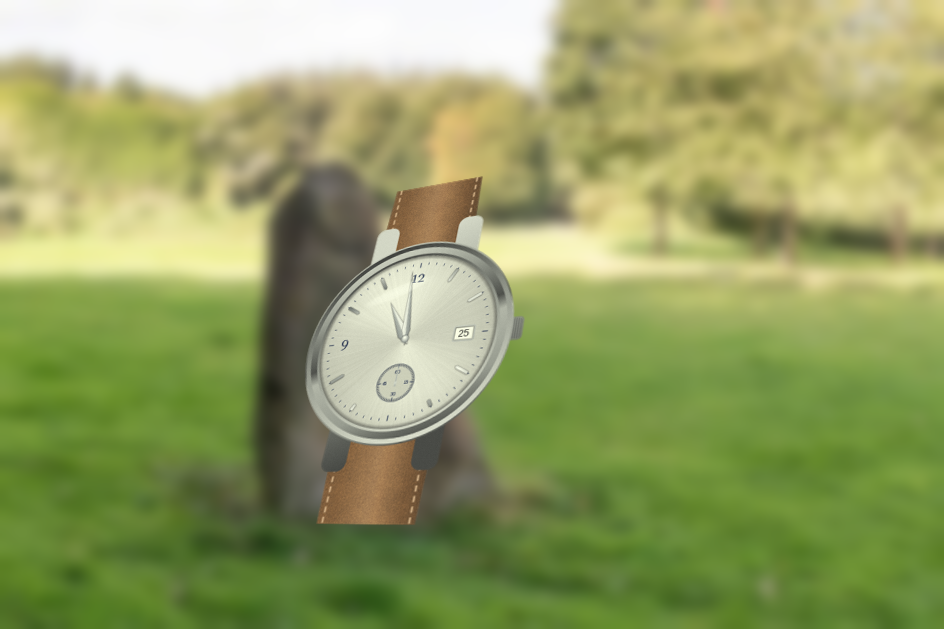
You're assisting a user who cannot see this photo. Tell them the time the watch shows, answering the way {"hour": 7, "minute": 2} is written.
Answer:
{"hour": 10, "minute": 59}
